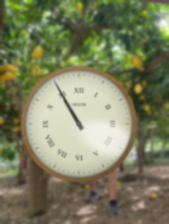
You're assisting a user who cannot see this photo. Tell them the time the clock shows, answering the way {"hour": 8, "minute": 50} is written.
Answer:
{"hour": 10, "minute": 55}
